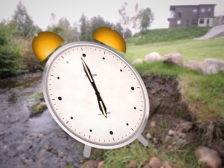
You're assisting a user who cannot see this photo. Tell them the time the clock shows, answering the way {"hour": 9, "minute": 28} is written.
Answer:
{"hour": 5, "minute": 59}
